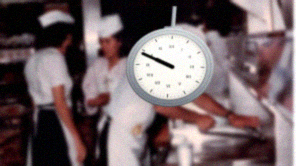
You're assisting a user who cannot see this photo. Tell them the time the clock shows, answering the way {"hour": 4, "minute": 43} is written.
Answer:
{"hour": 9, "minute": 49}
